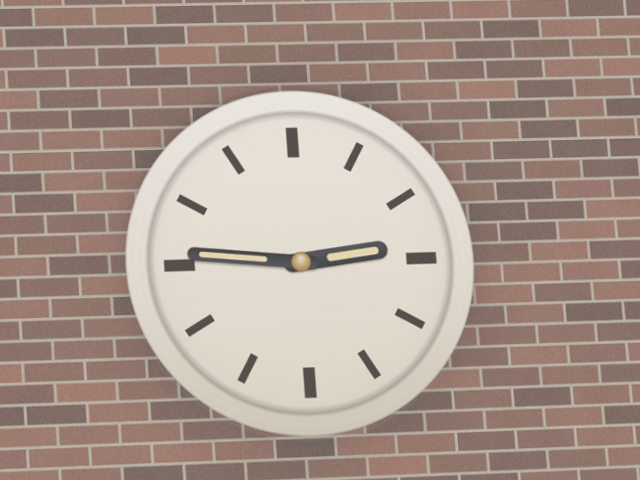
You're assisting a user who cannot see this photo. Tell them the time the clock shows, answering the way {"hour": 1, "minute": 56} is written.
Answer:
{"hour": 2, "minute": 46}
